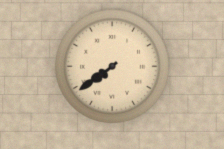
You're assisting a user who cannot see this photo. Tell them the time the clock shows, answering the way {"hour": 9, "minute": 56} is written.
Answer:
{"hour": 7, "minute": 39}
